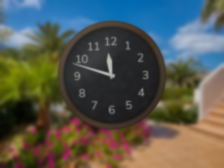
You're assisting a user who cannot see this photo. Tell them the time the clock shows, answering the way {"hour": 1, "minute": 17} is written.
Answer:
{"hour": 11, "minute": 48}
